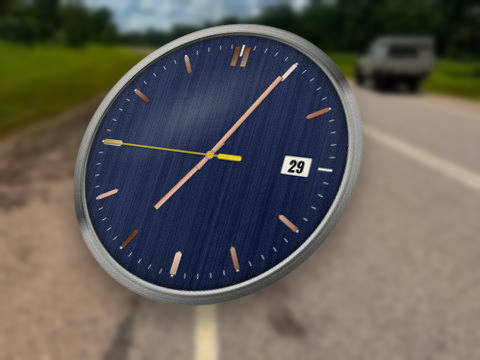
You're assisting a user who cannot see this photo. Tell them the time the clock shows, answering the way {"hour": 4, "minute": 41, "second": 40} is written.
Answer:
{"hour": 7, "minute": 4, "second": 45}
